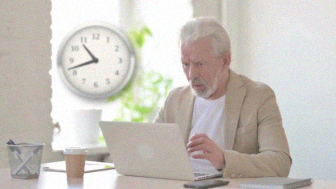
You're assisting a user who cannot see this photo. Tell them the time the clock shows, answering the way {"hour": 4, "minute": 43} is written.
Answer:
{"hour": 10, "minute": 42}
